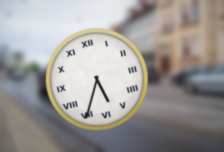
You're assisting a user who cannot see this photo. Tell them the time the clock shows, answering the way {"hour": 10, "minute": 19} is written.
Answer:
{"hour": 5, "minute": 35}
